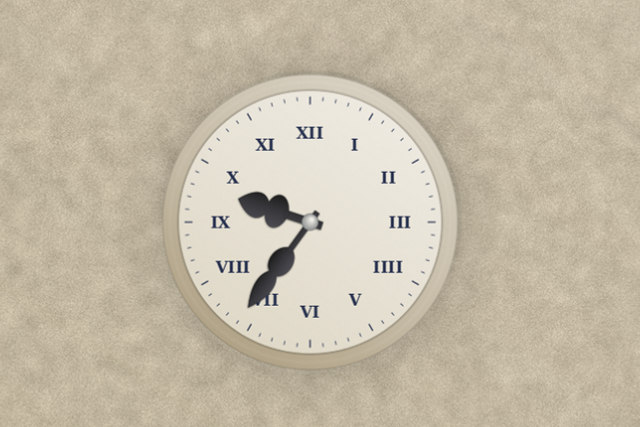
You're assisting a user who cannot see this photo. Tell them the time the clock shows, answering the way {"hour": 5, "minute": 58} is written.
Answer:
{"hour": 9, "minute": 36}
